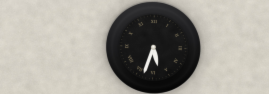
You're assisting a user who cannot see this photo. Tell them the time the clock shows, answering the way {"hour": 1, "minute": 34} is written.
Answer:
{"hour": 5, "minute": 33}
